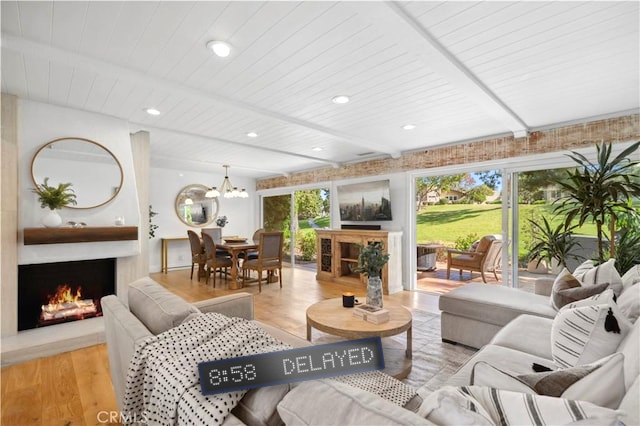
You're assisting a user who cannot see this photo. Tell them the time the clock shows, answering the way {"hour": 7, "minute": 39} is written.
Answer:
{"hour": 8, "minute": 58}
